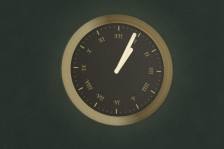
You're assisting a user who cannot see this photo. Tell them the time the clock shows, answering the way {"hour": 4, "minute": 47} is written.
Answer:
{"hour": 1, "minute": 4}
